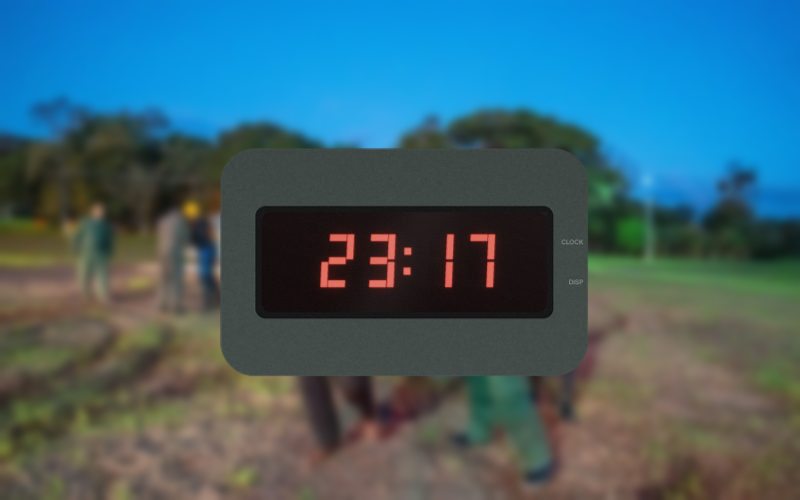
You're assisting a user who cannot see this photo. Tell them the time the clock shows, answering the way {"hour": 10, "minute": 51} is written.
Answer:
{"hour": 23, "minute": 17}
